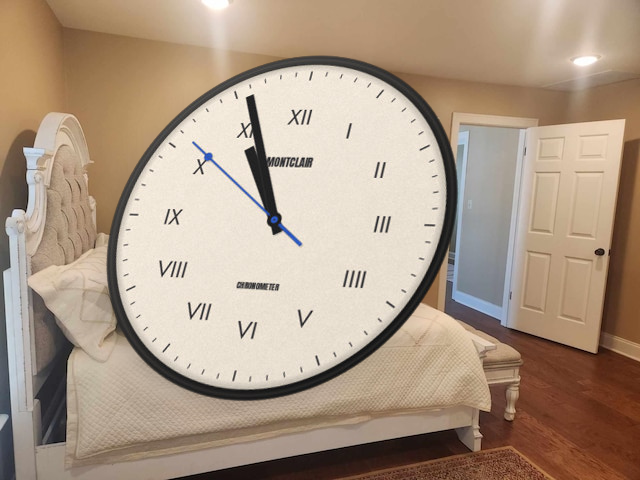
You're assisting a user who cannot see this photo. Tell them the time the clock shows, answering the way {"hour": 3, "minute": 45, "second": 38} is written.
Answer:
{"hour": 10, "minute": 55, "second": 51}
